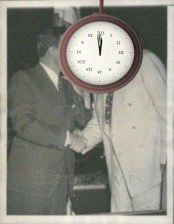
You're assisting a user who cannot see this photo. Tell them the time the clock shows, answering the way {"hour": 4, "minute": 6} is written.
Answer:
{"hour": 11, "minute": 59}
